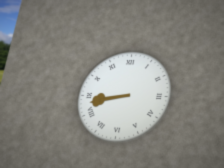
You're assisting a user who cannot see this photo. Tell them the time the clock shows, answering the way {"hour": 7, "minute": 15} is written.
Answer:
{"hour": 8, "minute": 43}
